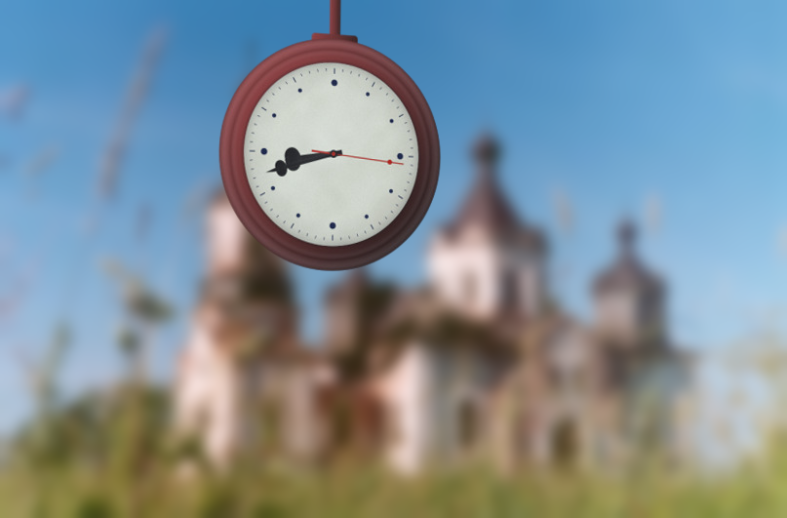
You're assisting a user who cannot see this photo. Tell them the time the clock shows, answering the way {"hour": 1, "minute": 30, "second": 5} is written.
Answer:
{"hour": 8, "minute": 42, "second": 16}
